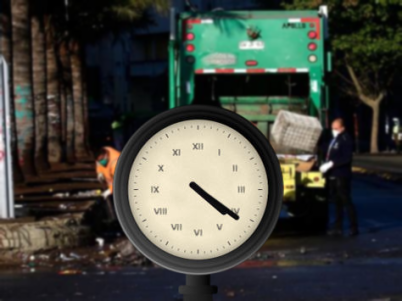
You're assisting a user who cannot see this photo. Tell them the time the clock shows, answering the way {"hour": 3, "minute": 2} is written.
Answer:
{"hour": 4, "minute": 21}
